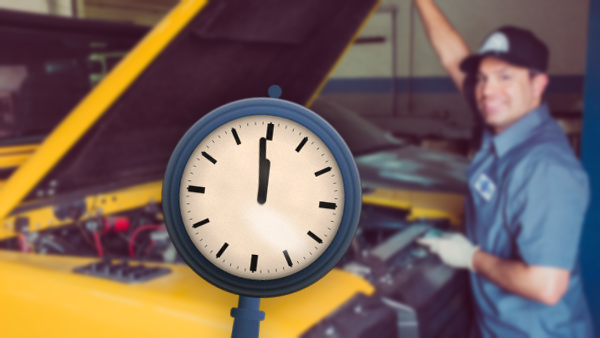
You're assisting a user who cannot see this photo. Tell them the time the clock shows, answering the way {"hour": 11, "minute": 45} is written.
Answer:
{"hour": 11, "minute": 59}
